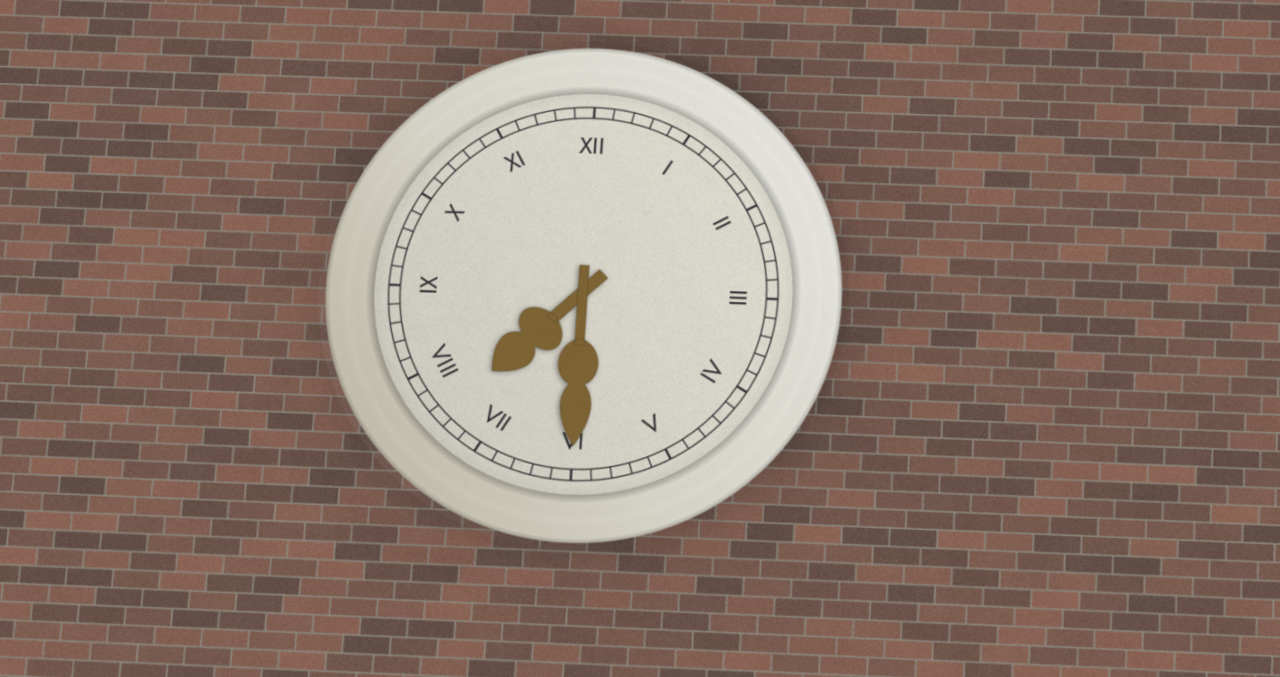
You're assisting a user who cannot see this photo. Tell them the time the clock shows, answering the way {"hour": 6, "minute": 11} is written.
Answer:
{"hour": 7, "minute": 30}
